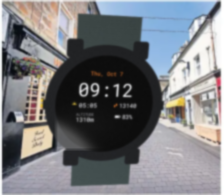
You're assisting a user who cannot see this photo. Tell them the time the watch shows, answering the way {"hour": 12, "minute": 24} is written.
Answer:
{"hour": 9, "minute": 12}
